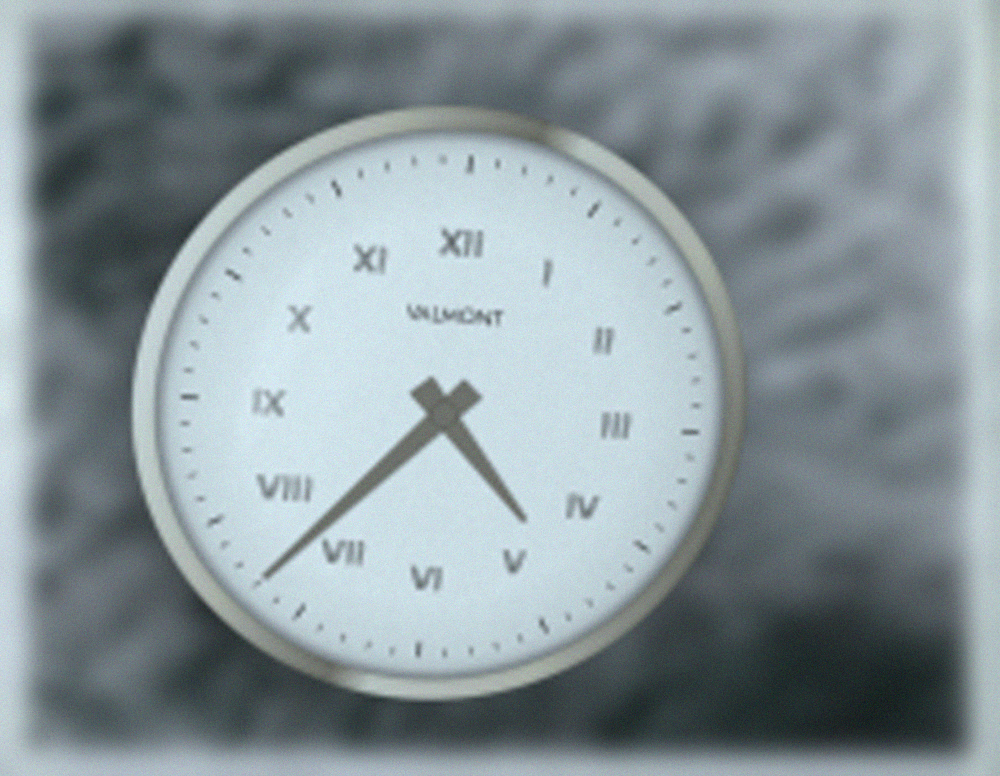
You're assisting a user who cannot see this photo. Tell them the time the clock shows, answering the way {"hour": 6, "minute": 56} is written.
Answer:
{"hour": 4, "minute": 37}
